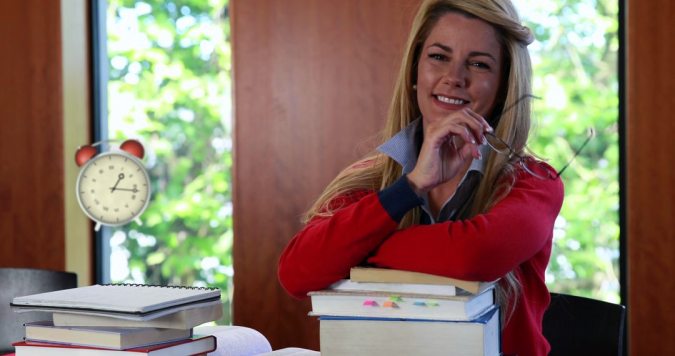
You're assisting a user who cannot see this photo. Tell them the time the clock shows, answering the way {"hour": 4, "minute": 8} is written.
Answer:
{"hour": 1, "minute": 17}
